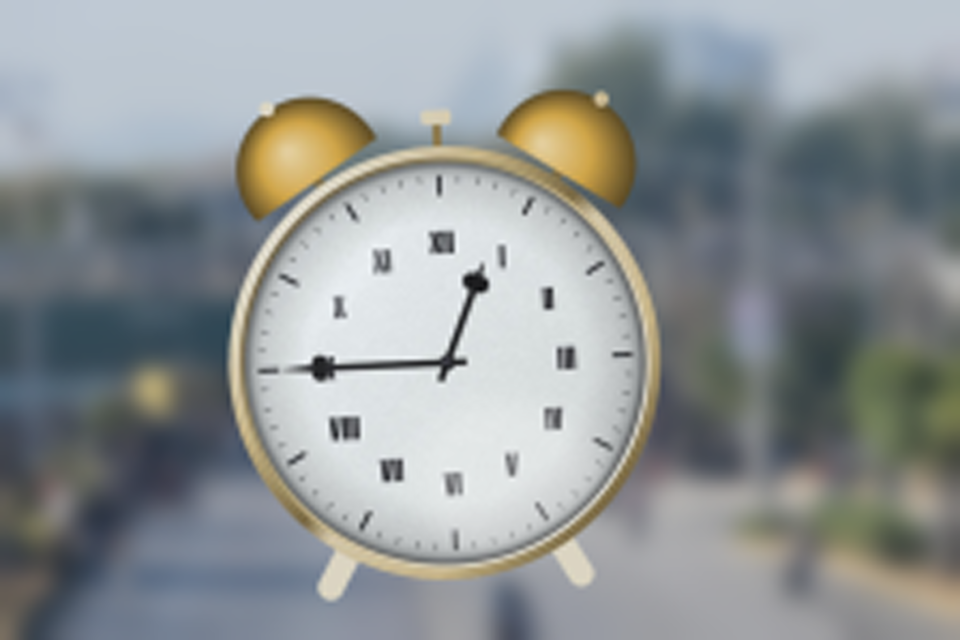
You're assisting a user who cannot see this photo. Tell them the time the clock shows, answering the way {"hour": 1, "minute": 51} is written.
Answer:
{"hour": 12, "minute": 45}
